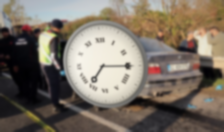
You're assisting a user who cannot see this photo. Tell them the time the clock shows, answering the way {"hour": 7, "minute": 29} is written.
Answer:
{"hour": 7, "minute": 15}
